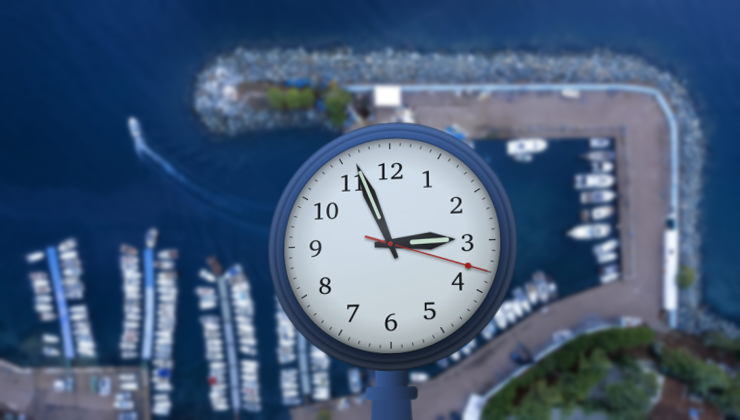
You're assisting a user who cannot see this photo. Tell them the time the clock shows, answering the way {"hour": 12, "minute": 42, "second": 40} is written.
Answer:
{"hour": 2, "minute": 56, "second": 18}
